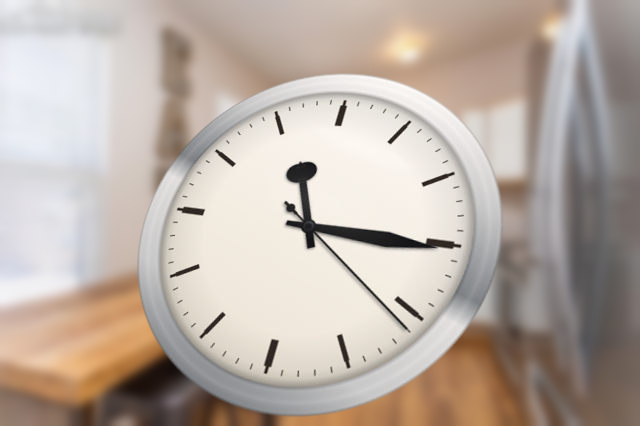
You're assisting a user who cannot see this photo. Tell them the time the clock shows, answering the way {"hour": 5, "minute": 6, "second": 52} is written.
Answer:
{"hour": 11, "minute": 15, "second": 21}
